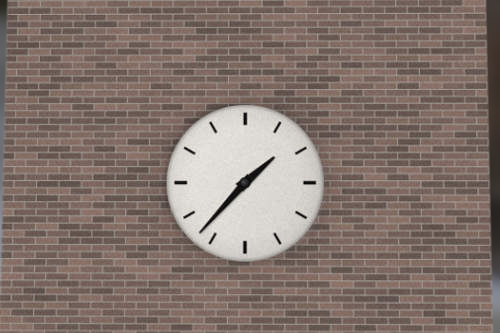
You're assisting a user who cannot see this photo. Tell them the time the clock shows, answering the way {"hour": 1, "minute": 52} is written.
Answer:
{"hour": 1, "minute": 37}
